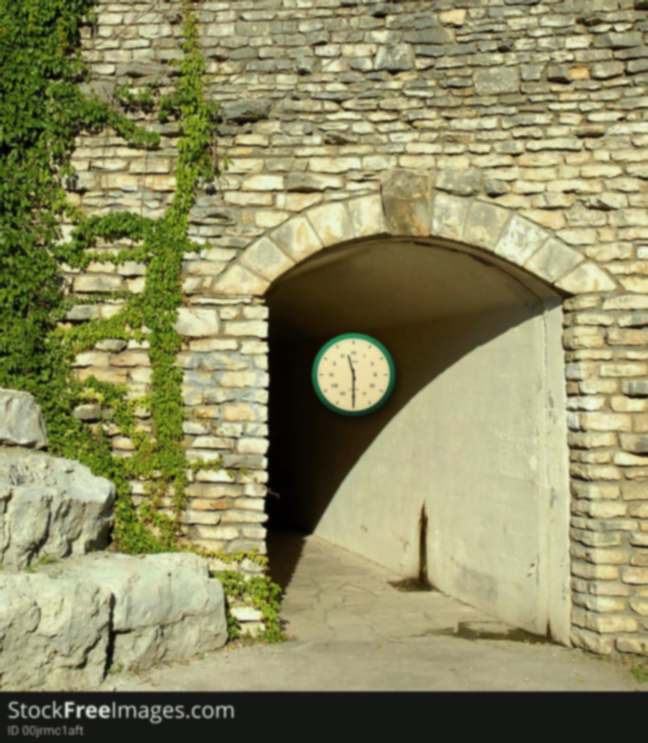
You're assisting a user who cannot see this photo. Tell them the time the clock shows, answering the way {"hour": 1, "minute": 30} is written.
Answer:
{"hour": 11, "minute": 30}
